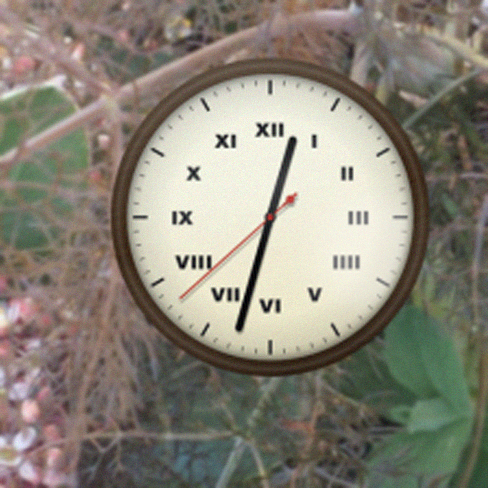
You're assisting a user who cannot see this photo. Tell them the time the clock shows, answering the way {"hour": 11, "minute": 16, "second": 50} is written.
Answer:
{"hour": 12, "minute": 32, "second": 38}
